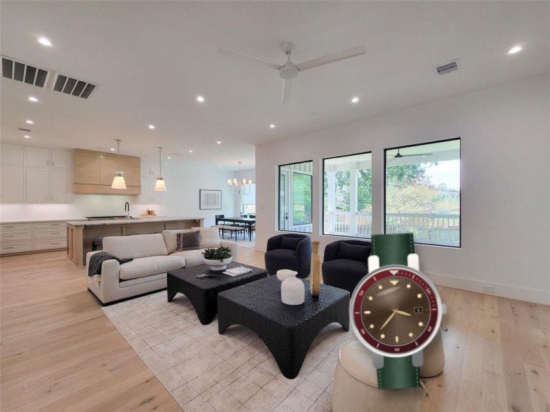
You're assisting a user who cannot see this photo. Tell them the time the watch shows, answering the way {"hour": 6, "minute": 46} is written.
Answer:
{"hour": 3, "minute": 37}
